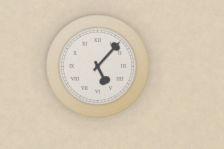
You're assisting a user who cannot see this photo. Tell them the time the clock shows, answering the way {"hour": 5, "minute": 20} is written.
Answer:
{"hour": 5, "minute": 7}
